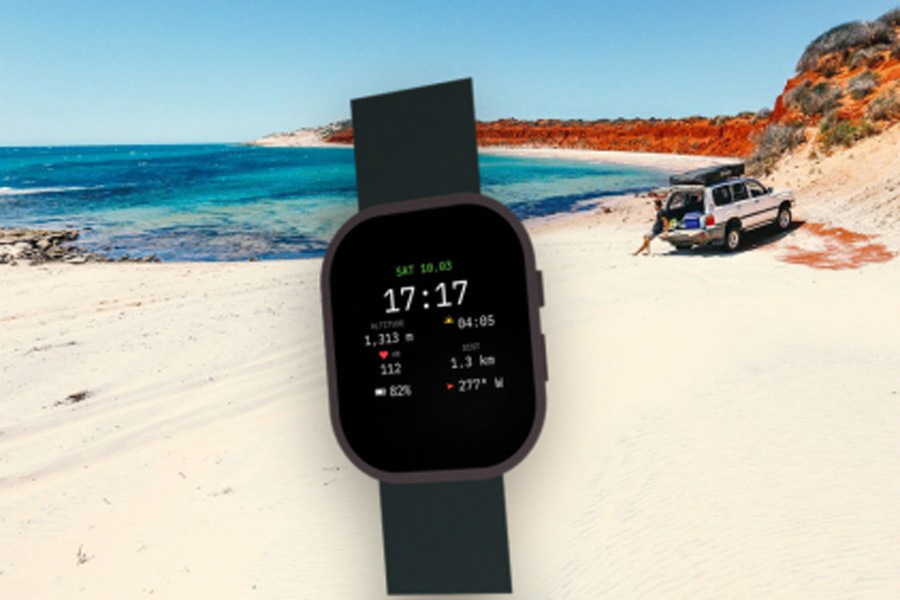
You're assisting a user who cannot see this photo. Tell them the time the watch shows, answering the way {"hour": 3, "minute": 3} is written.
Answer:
{"hour": 17, "minute": 17}
